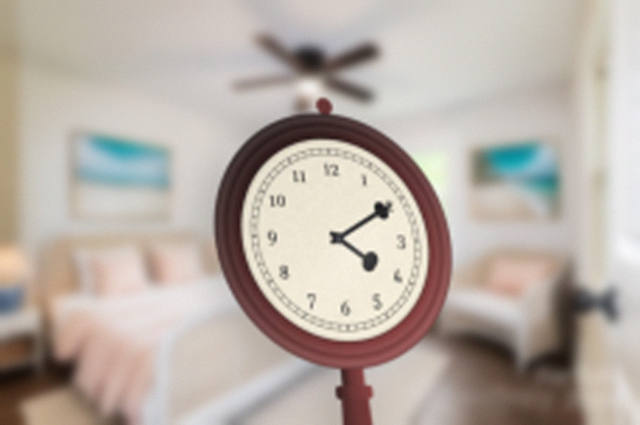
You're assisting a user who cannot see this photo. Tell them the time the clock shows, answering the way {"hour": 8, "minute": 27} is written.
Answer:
{"hour": 4, "minute": 10}
